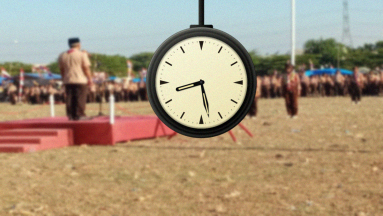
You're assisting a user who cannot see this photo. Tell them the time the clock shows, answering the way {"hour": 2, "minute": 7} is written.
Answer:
{"hour": 8, "minute": 28}
